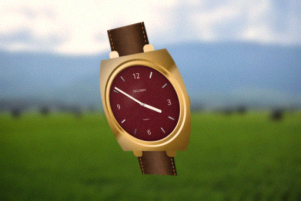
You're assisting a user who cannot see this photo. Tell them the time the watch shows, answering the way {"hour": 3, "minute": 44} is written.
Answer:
{"hour": 3, "minute": 51}
